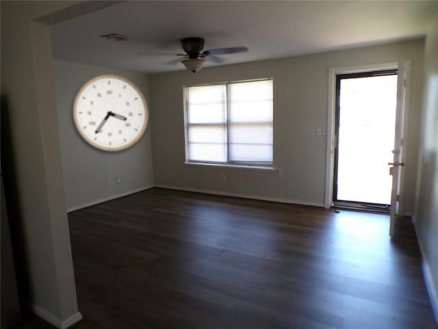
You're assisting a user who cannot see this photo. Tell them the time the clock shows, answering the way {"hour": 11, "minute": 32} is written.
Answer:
{"hour": 3, "minute": 36}
